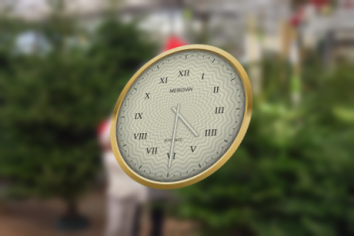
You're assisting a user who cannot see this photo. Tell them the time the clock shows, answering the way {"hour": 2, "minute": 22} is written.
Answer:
{"hour": 4, "minute": 30}
